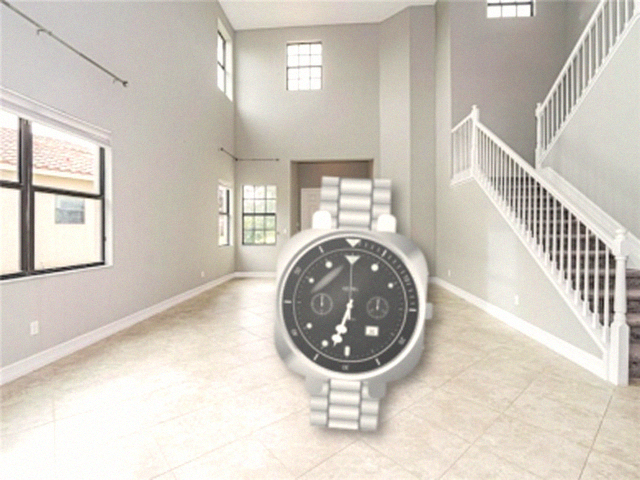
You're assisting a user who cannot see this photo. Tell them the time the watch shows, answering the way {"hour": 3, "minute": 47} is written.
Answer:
{"hour": 6, "minute": 33}
